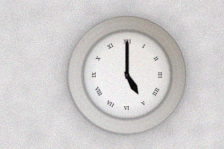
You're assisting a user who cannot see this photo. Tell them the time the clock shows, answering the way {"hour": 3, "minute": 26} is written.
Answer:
{"hour": 5, "minute": 0}
